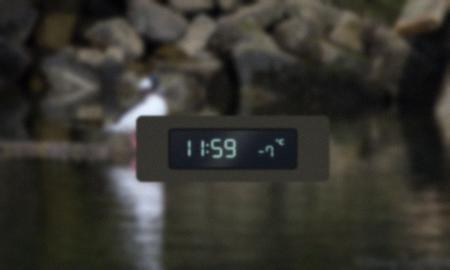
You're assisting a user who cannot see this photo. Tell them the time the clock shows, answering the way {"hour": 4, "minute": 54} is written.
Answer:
{"hour": 11, "minute": 59}
